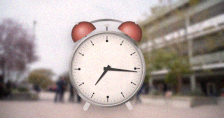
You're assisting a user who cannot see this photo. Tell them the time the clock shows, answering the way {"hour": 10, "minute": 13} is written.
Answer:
{"hour": 7, "minute": 16}
